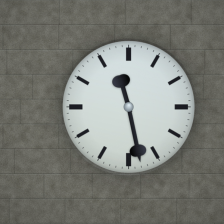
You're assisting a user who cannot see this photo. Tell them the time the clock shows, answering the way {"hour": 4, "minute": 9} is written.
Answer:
{"hour": 11, "minute": 28}
